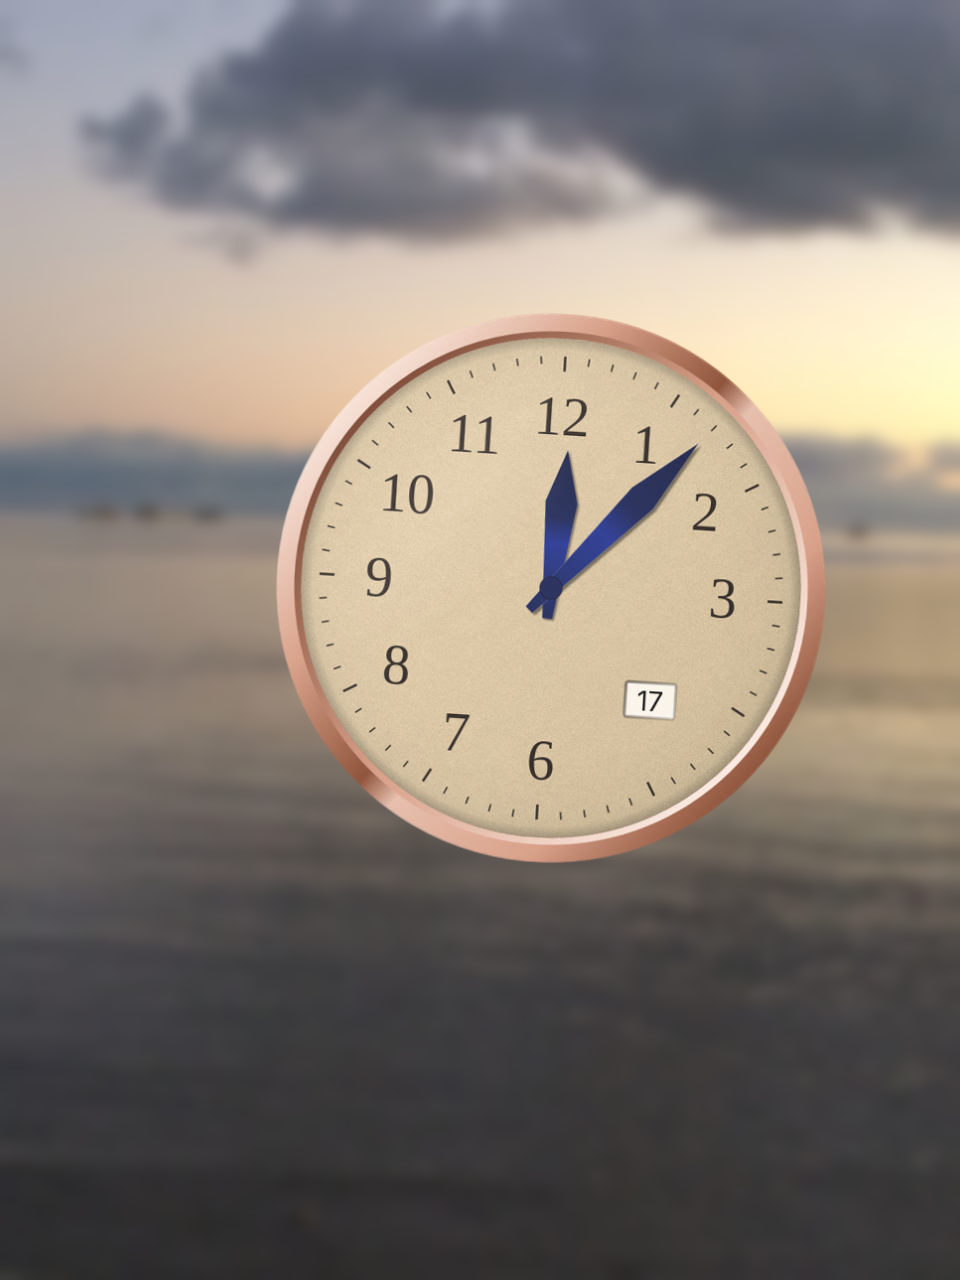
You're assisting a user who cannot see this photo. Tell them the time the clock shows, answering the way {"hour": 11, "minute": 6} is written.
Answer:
{"hour": 12, "minute": 7}
